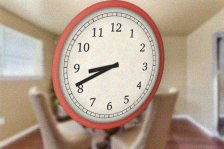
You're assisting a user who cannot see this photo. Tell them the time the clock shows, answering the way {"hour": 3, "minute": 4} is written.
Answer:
{"hour": 8, "minute": 41}
